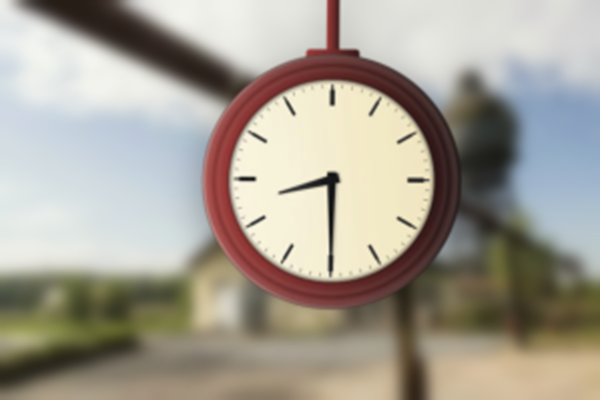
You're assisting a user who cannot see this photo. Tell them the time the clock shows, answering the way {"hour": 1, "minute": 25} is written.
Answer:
{"hour": 8, "minute": 30}
